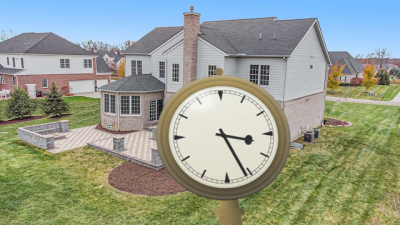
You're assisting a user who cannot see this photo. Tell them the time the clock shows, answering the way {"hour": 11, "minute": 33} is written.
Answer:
{"hour": 3, "minute": 26}
